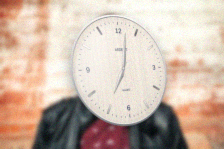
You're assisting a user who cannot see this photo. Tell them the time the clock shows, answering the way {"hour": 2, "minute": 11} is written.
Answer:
{"hour": 7, "minute": 2}
